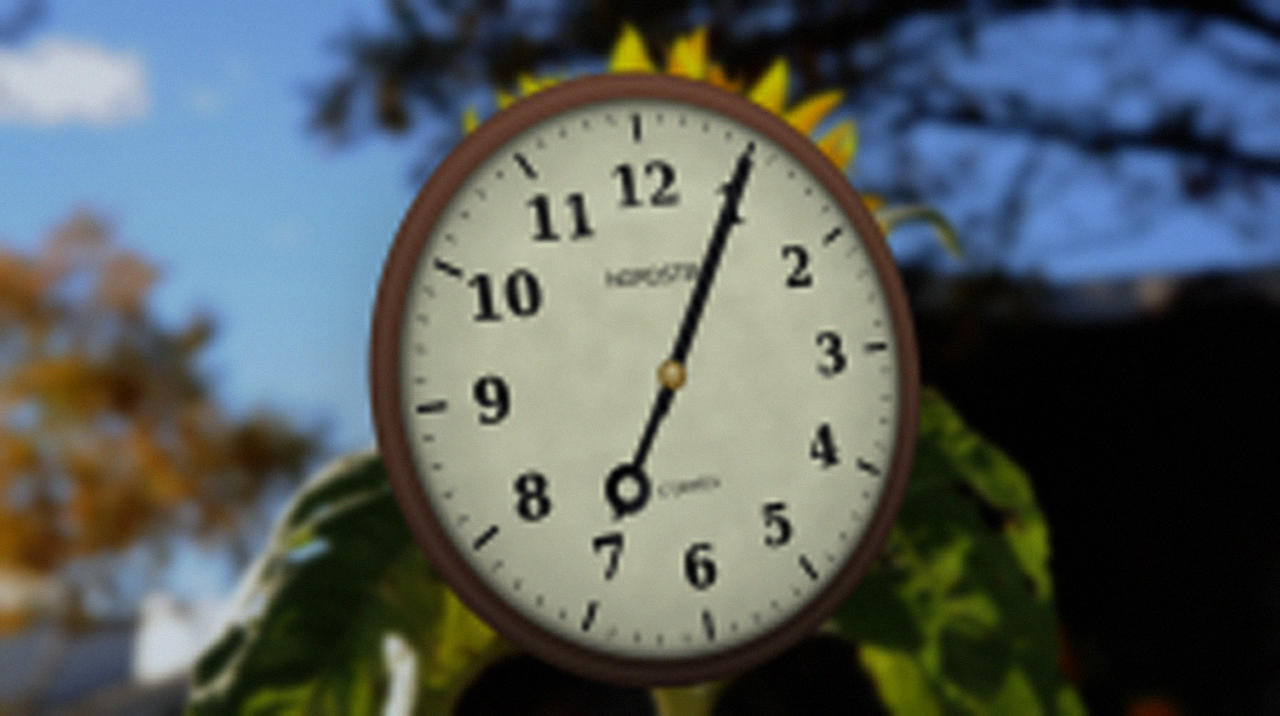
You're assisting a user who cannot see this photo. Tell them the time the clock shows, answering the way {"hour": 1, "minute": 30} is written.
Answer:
{"hour": 7, "minute": 5}
